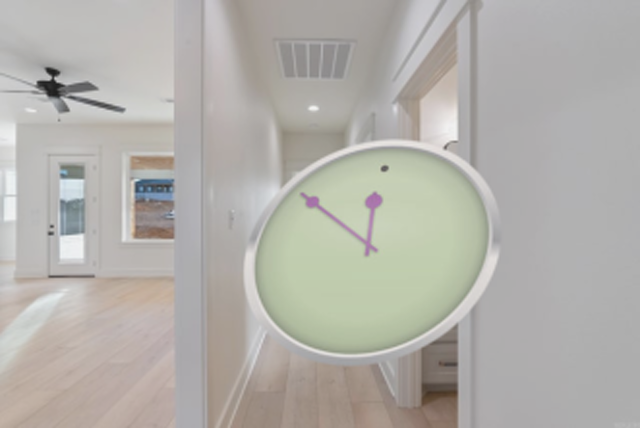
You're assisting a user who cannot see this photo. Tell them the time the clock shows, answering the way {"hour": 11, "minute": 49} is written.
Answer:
{"hour": 11, "minute": 51}
